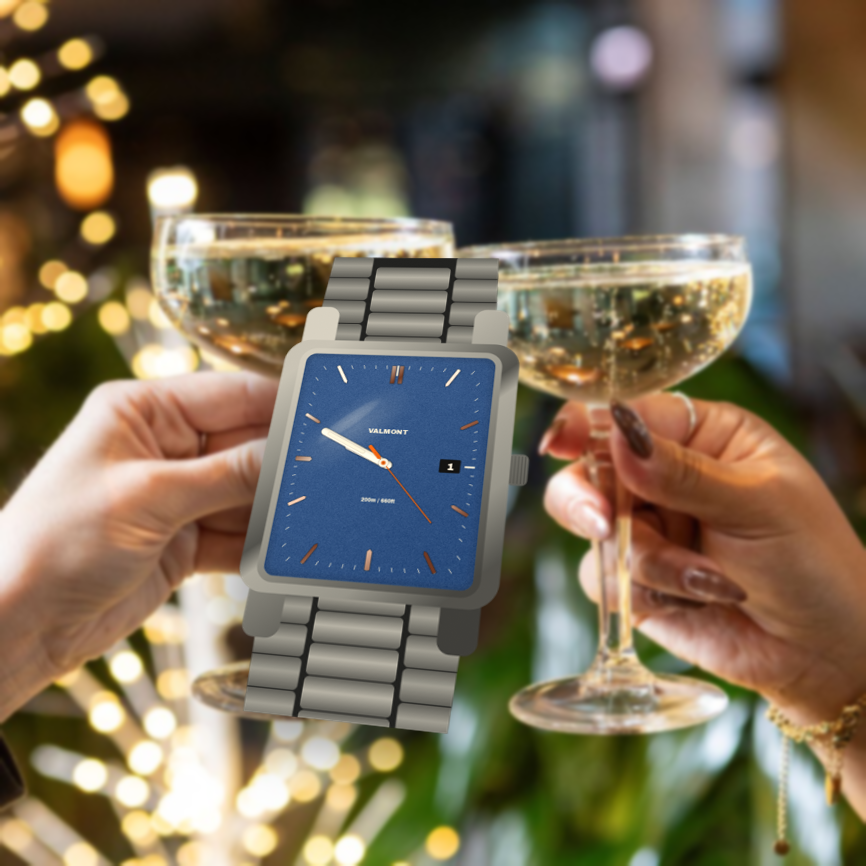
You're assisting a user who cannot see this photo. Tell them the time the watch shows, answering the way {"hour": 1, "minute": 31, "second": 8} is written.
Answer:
{"hour": 9, "minute": 49, "second": 23}
